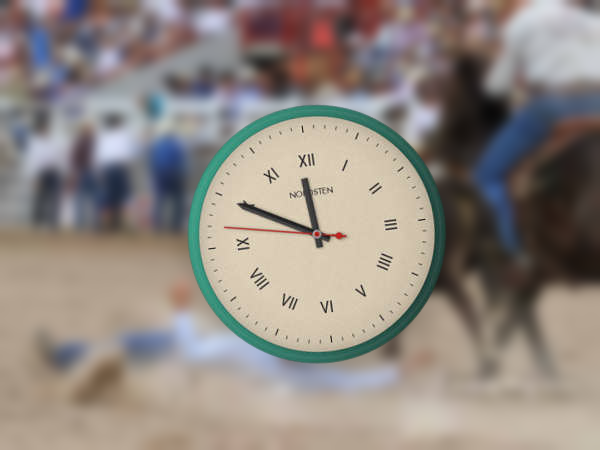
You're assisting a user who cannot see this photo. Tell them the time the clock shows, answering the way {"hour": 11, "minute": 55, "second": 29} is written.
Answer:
{"hour": 11, "minute": 49, "second": 47}
